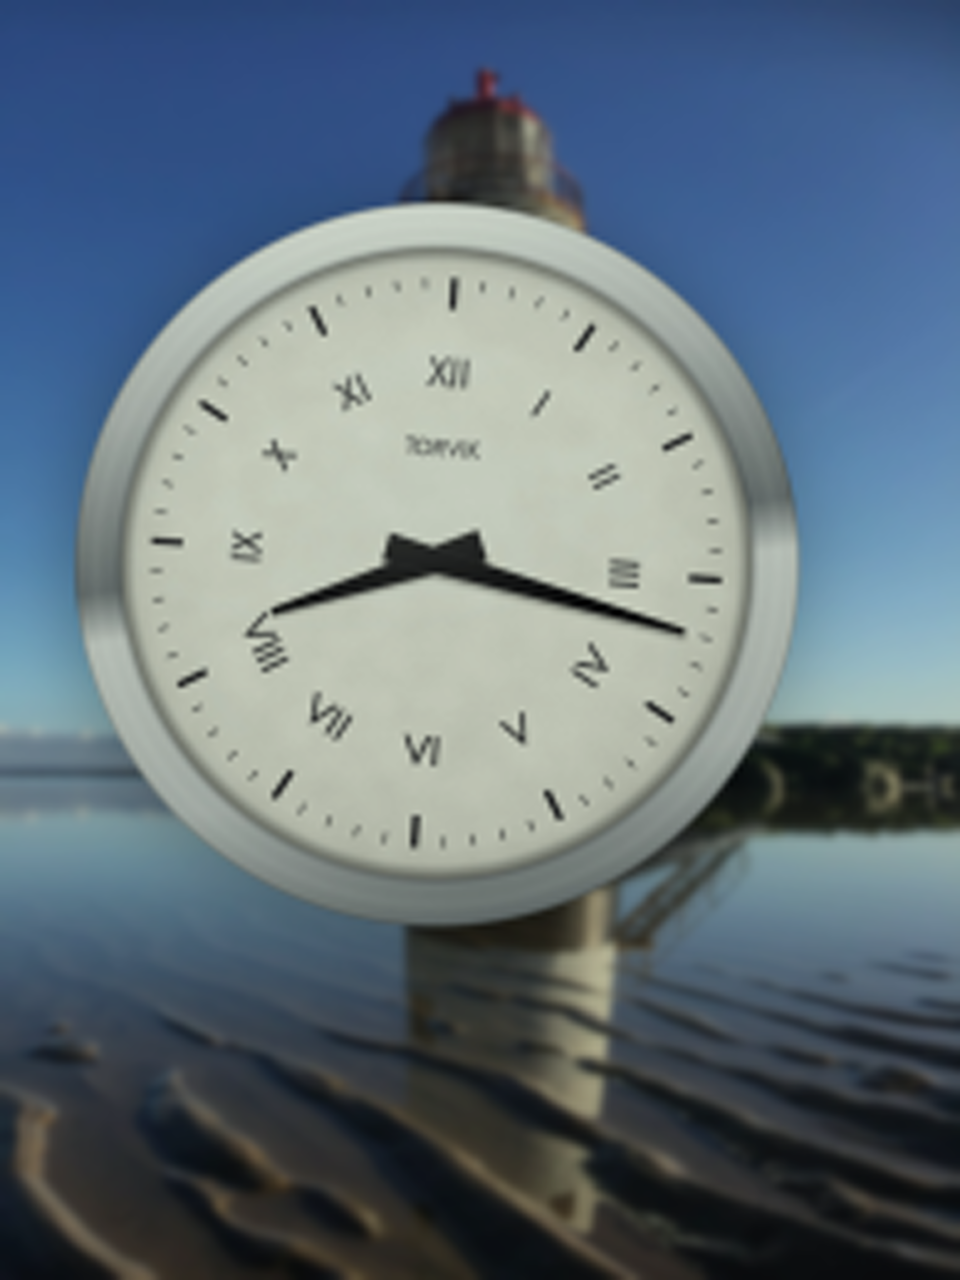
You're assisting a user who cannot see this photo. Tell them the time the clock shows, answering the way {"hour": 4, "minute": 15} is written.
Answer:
{"hour": 8, "minute": 17}
